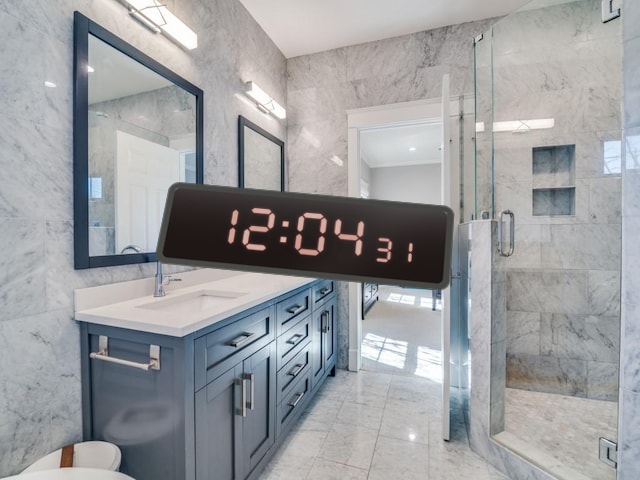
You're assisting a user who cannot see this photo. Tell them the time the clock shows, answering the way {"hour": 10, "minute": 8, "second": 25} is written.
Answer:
{"hour": 12, "minute": 4, "second": 31}
